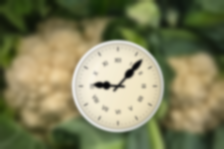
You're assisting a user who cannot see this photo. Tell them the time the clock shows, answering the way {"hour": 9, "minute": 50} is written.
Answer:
{"hour": 9, "minute": 7}
